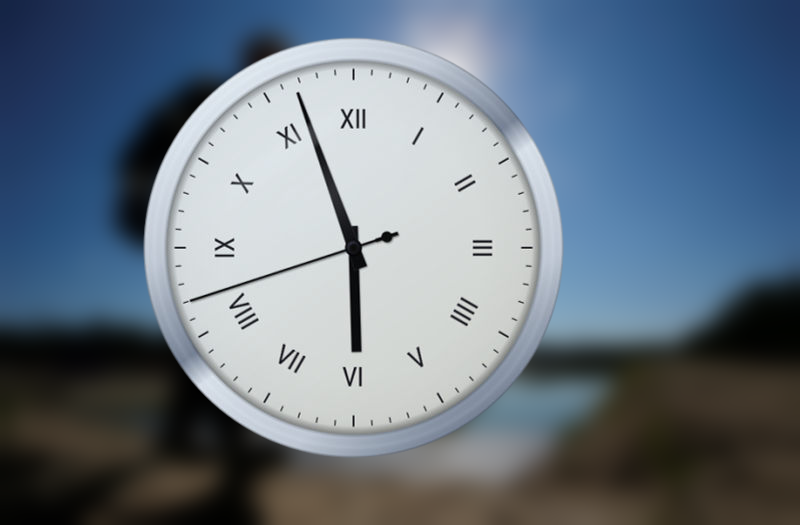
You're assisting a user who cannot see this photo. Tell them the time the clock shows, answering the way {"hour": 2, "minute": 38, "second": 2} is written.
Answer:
{"hour": 5, "minute": 56, "second": 42}
